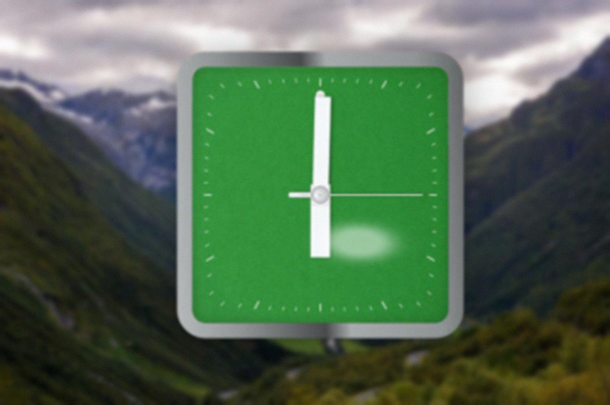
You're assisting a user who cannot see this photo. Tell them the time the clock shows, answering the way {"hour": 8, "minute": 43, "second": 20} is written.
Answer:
{"hour": 6, "minute": 0, "second": 15}
